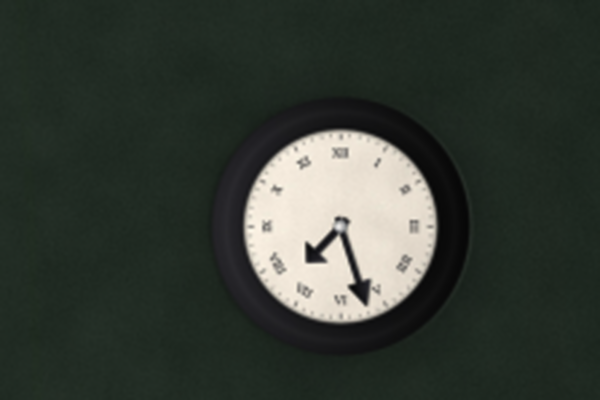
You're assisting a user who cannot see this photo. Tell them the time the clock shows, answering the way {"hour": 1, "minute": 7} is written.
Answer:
{"hour": 7, "minute": 27}
